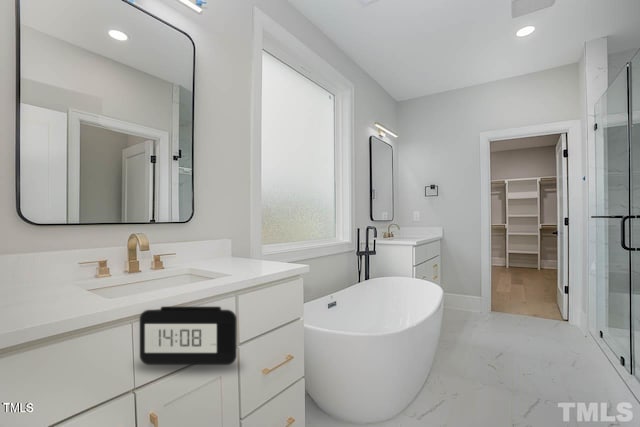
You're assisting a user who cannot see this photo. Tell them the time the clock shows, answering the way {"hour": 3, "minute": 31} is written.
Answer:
{"hour": 14, "minute": 8}
